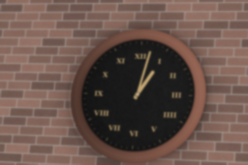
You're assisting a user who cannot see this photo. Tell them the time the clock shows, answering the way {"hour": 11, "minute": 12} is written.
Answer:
{"hour": 1, "minute": 2}
